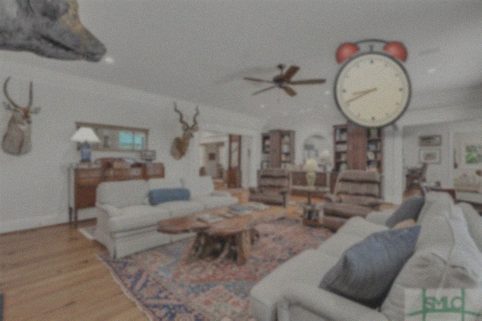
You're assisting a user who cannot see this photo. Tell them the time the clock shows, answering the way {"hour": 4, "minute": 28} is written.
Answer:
{"hour": 8, "minute": 41}
